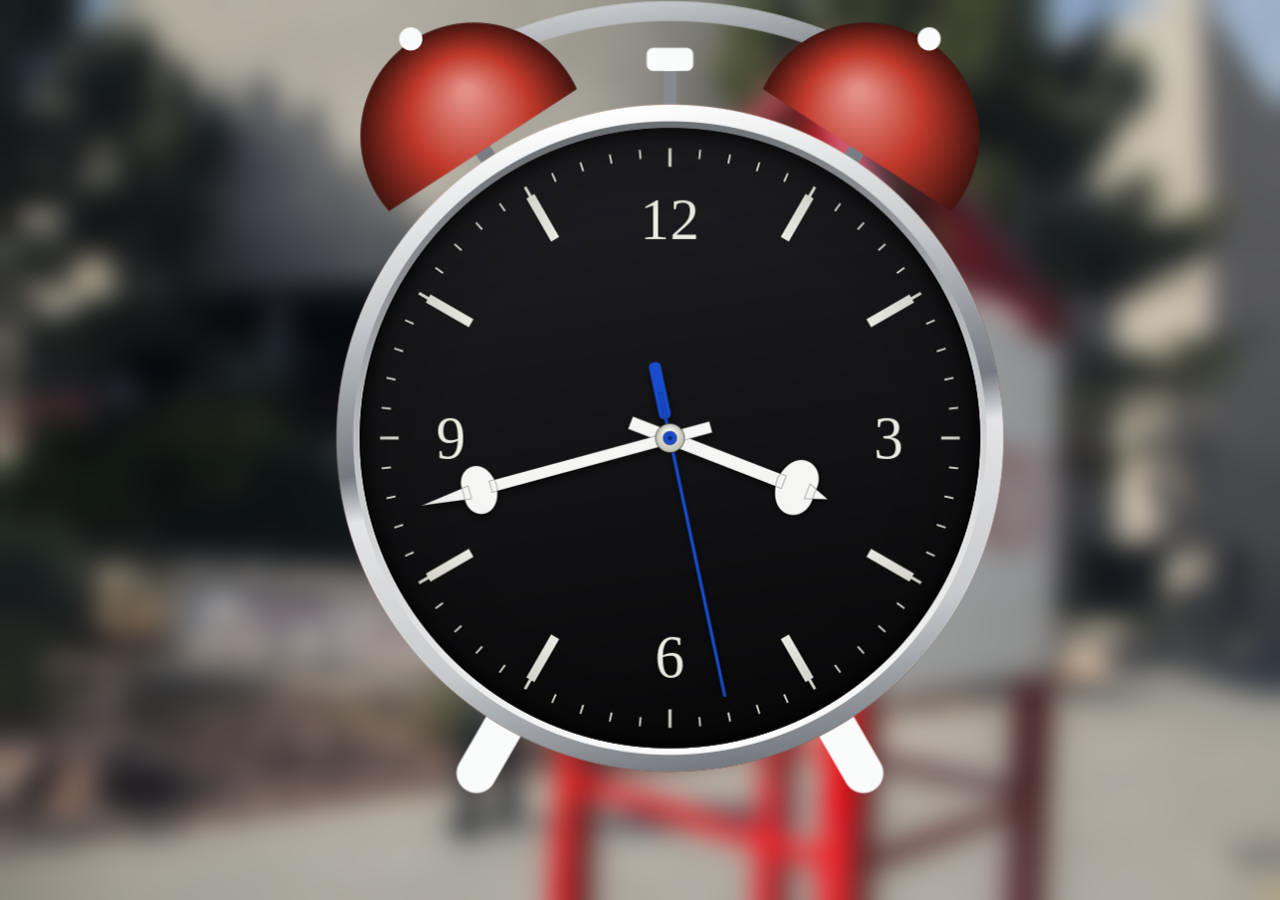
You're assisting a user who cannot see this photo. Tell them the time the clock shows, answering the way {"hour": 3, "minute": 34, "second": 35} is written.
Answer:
{"hour": 3, "minute": 42, "second": 28}
